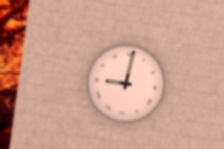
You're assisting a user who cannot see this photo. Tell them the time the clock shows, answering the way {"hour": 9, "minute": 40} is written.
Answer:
{"hour": 9, "minute": 1}
